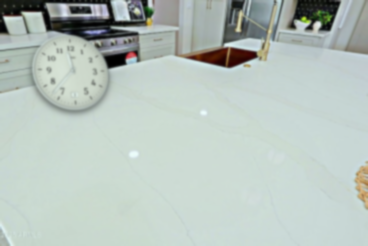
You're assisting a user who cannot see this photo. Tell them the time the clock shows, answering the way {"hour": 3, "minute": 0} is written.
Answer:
{"hour": 11, "minute": 37}
